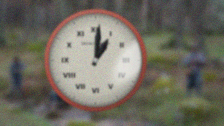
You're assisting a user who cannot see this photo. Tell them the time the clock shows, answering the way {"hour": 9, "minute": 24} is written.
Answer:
{"hour": 1, "minute": 1}
